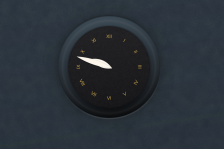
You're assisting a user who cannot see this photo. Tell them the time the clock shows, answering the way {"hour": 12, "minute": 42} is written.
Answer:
{"hour": 9, "minute": 48}
